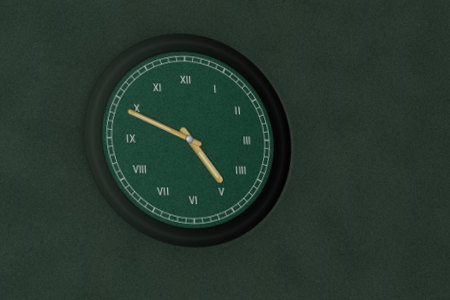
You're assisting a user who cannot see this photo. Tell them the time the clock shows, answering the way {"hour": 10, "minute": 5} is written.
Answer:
{"hour": 4, "minute": 49}
